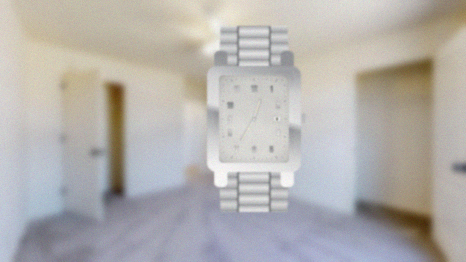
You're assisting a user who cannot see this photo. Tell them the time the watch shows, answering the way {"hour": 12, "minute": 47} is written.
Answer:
{"hour": 12, "minute": 35}
